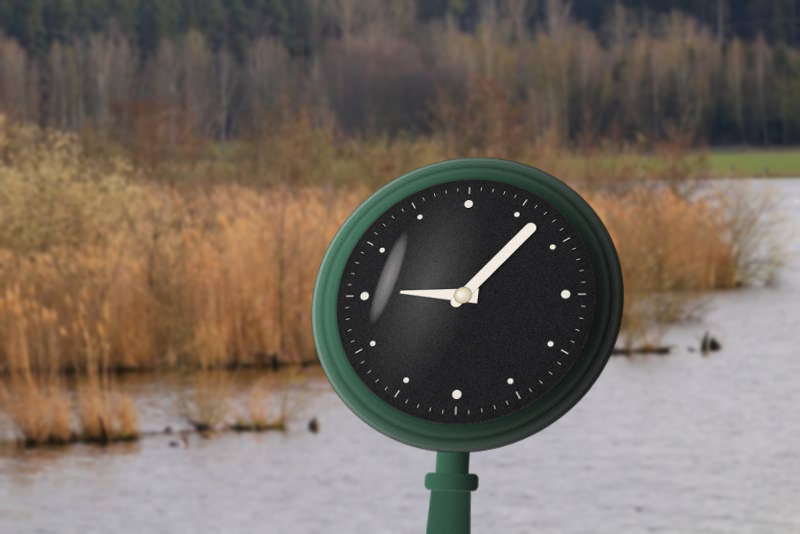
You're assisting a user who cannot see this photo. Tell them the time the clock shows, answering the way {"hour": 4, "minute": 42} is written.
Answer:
{"hour": 9, "minute": 7}
